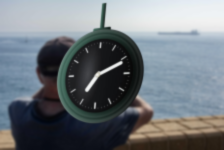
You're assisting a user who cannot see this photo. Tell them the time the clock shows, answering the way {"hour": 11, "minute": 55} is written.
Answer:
{"hour": 7, "minute": 11}
